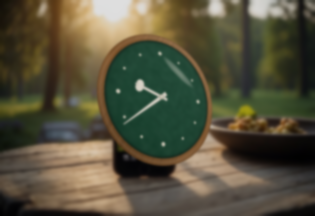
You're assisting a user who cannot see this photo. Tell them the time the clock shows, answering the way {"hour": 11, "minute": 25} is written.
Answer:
{"hour": 9, "minute": 39}
